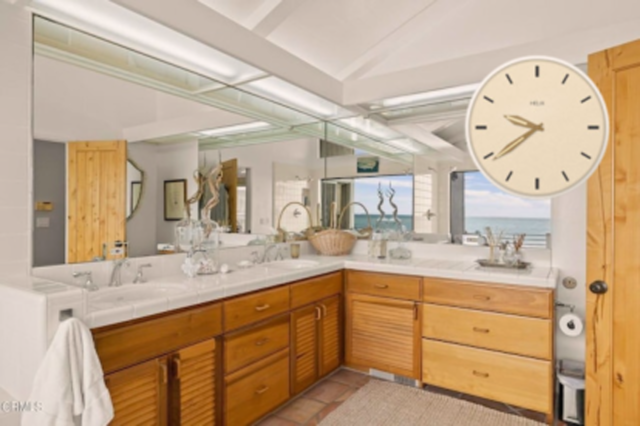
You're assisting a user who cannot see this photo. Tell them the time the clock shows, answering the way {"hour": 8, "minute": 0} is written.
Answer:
{"hour": 9, "minute": 39}
